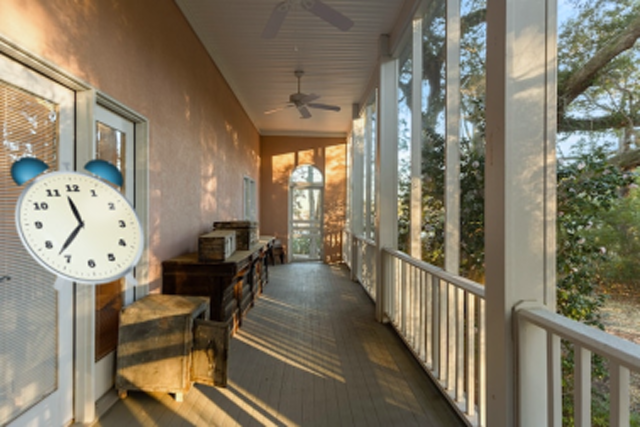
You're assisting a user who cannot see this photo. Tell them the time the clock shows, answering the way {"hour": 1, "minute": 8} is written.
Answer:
{"hour": 11, "minute": 37}
